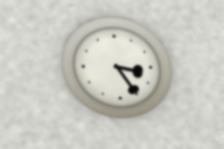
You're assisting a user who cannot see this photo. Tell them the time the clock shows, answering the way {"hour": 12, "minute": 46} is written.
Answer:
{"hour": 3, "minute": 25}
